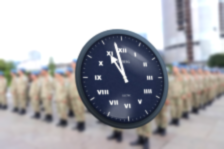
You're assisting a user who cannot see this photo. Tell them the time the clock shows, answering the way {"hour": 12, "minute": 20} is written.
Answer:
{"hour": 10, "minute": 58}
